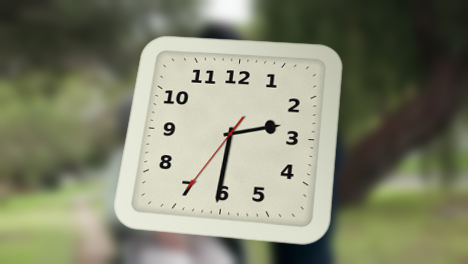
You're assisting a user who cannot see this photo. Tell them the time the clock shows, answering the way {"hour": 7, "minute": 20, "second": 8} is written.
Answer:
{"hour": 2, "minute": 30, "second": 35}
